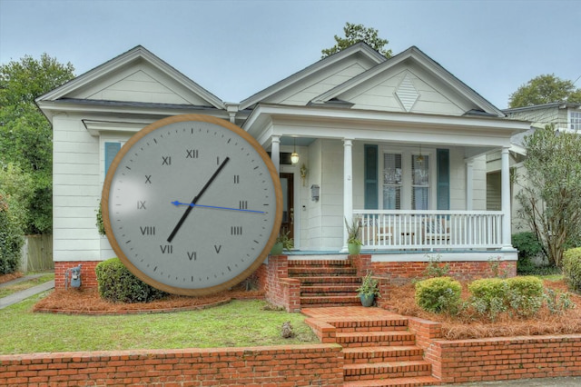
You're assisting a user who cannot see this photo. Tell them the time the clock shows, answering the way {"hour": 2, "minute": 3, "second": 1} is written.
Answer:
{"hour": 7, "minute": 6, "second": 16}
